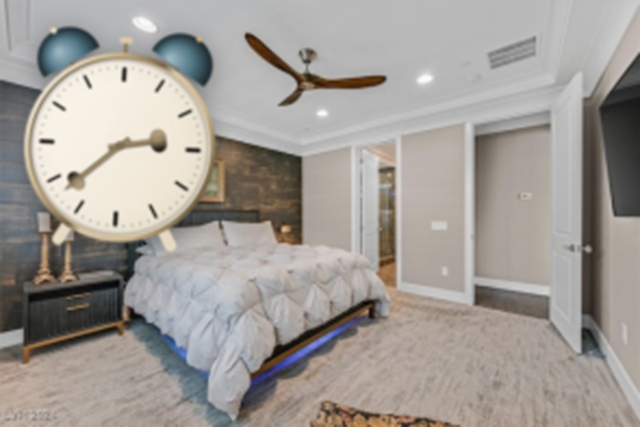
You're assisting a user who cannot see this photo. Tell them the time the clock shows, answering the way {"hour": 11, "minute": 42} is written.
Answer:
{"hour": 2, "minute": 38}
